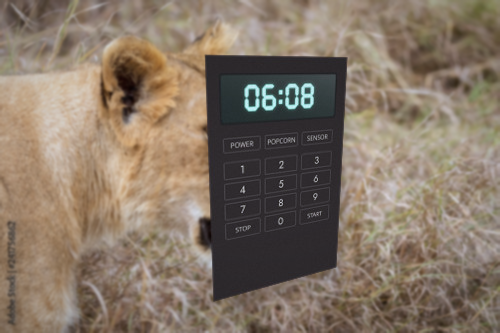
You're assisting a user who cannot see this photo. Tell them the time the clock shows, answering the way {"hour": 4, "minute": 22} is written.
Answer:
{"hour": 6, "minute": 8}
